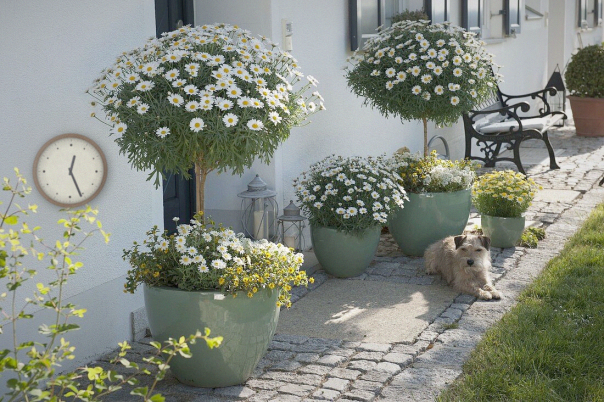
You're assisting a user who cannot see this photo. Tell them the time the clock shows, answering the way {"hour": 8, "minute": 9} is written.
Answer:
{"hour": 12, "minute": 26}
